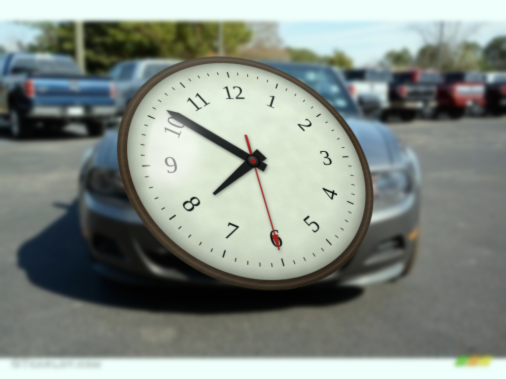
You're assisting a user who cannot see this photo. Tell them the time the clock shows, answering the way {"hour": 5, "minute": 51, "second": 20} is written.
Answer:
{"hour": 7, "minute": 51, "second": 30}
